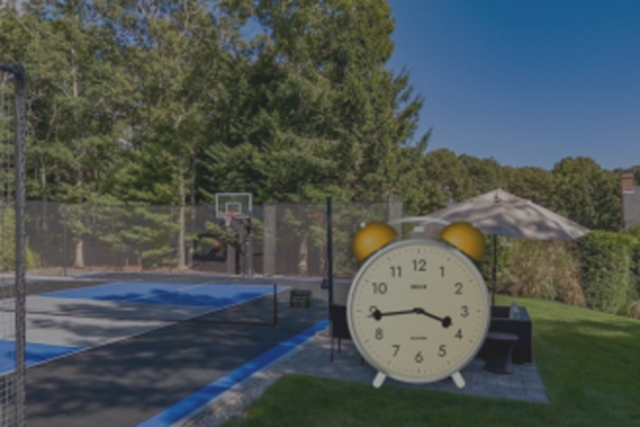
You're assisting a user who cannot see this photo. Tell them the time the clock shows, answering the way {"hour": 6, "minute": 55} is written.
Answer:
{"hour": 3, "minute": 44}
